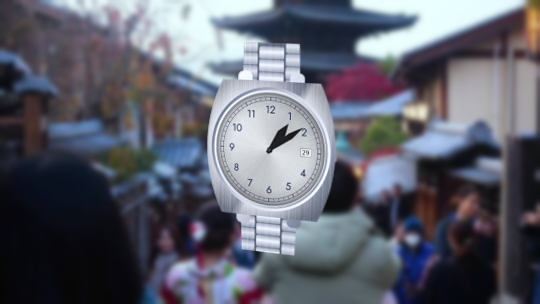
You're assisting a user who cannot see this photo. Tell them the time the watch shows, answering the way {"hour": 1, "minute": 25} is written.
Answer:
{"hour": 1, "minute": 9}
